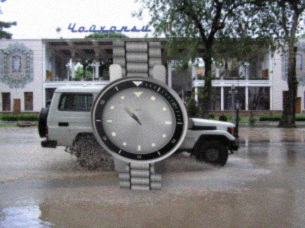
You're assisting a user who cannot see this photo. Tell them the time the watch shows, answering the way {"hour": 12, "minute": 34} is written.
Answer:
{"hour": 10, "minute": 53}
